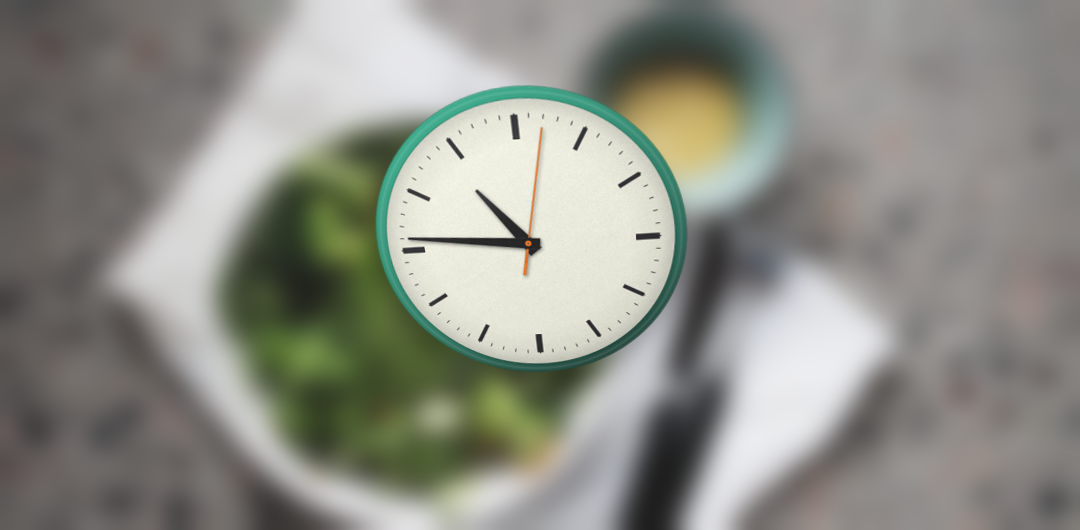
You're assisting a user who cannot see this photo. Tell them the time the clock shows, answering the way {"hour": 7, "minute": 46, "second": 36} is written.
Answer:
{"hour": 10, "minute": 46, "second": 2}
